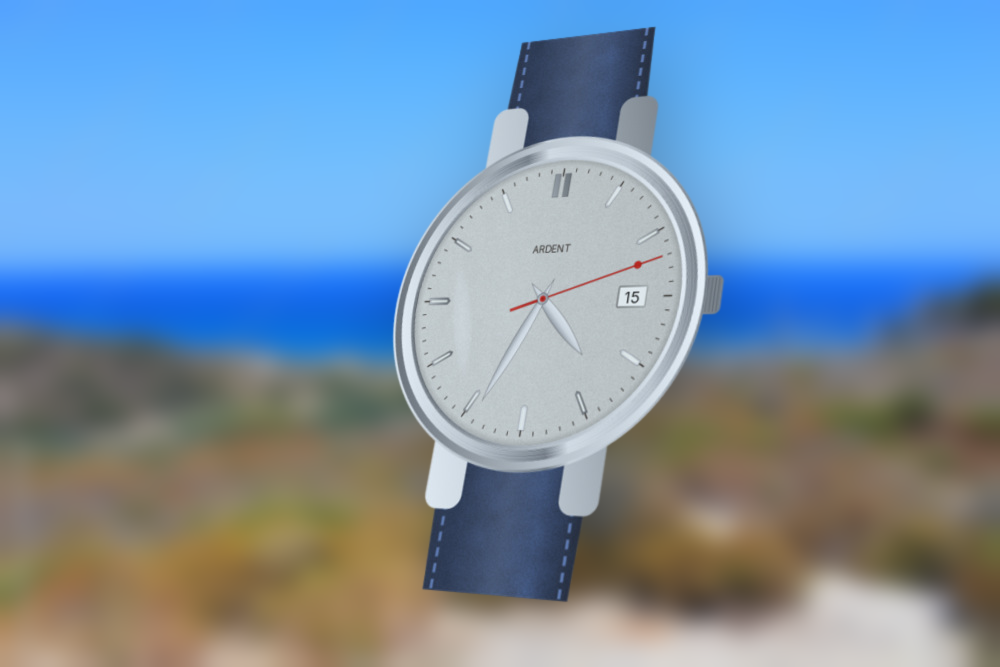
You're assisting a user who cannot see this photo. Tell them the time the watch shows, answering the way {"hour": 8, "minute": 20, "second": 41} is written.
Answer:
{"hour": 4, "minute": 34, "second": 12}
